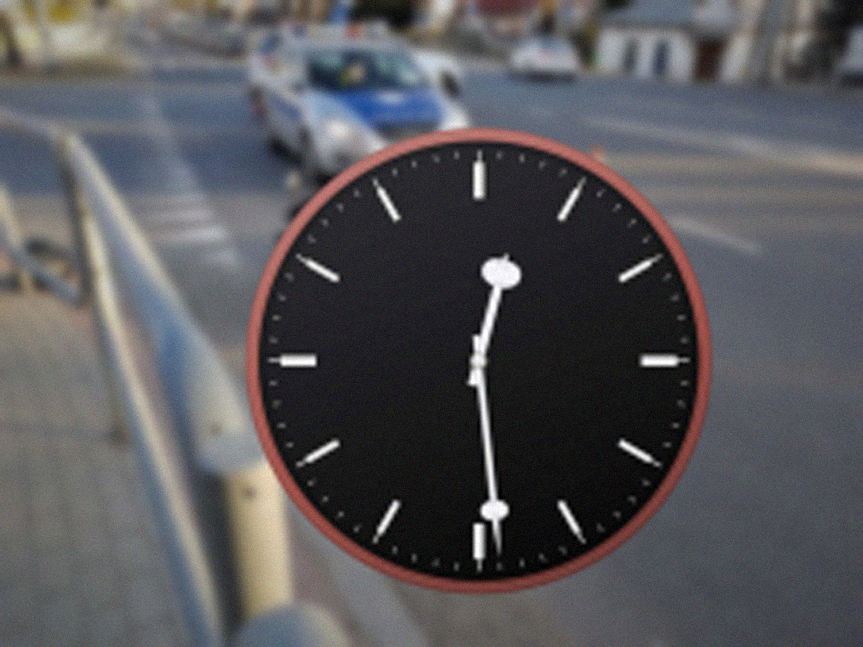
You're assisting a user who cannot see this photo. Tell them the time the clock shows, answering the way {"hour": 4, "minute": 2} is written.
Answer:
{"hour": 12, "minute": 29}
